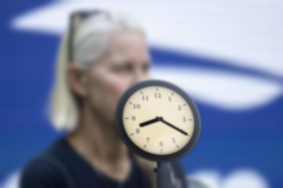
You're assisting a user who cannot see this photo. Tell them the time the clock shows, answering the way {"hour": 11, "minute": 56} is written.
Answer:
{"hour": 8, "minute": 20}
